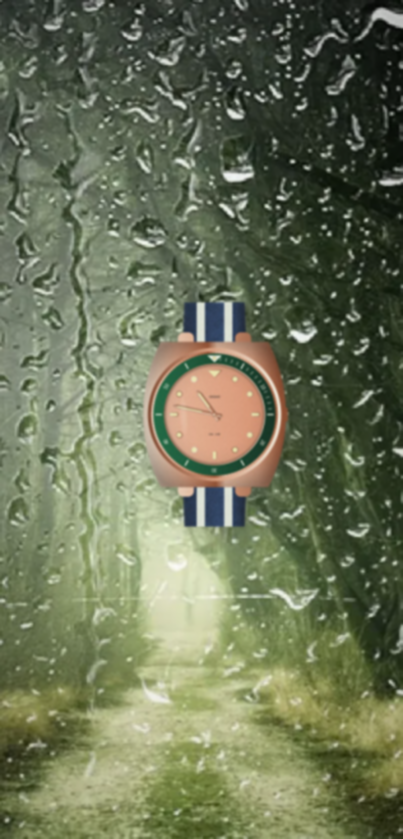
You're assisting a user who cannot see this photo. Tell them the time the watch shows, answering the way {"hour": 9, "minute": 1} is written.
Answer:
{"hour": 10, "minute": 47}
